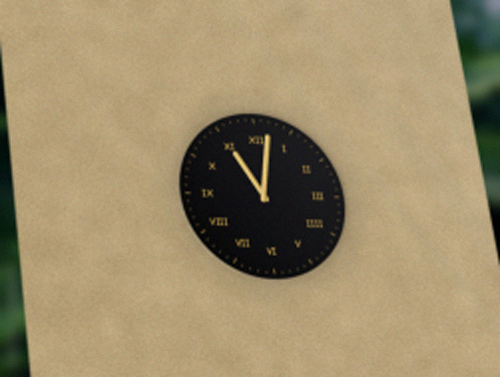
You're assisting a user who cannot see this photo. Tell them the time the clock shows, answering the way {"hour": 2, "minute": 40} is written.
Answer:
{"hour": 11, "minute": 2}
